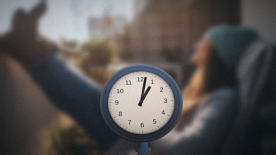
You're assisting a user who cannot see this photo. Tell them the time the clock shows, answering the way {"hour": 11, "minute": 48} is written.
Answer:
{"hour": 1, "minute": 2}
